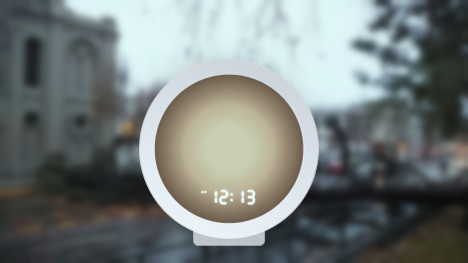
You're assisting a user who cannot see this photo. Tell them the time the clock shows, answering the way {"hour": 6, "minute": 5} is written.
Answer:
{"hour": 12, "minute": 13}
